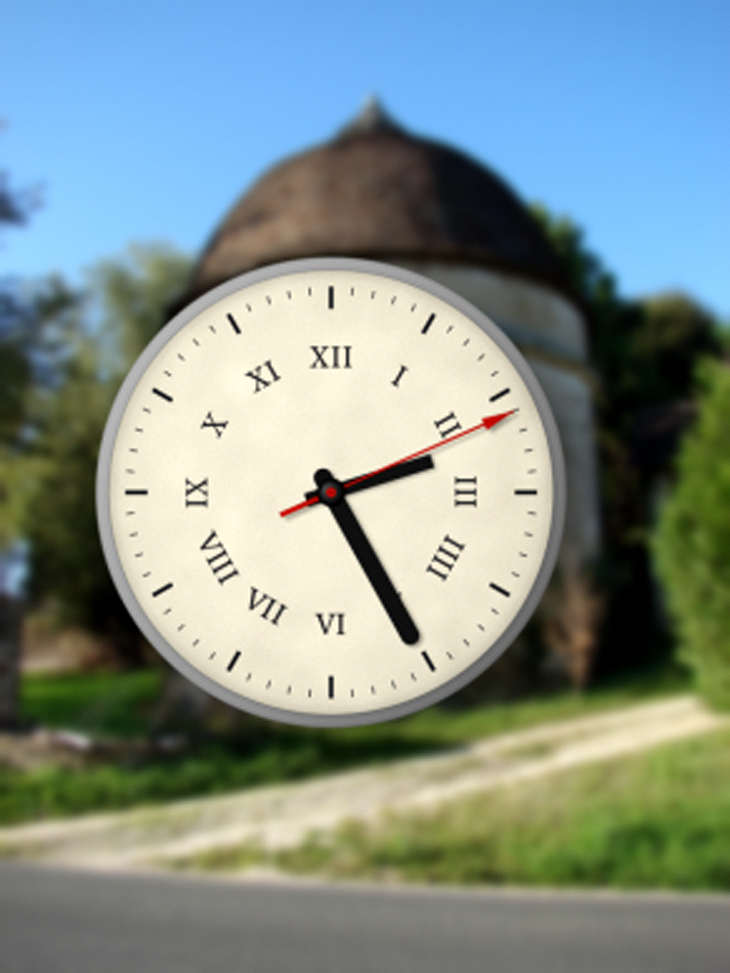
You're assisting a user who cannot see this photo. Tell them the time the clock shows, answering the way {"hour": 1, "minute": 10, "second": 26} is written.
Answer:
{"hour": 2, "minute": 25, "second": 11}
